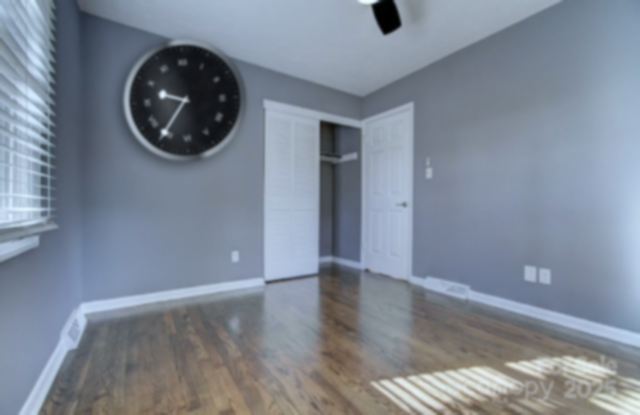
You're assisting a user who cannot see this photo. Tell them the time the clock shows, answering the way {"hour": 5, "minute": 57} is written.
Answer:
{"hour": 9, "minute": 36}
